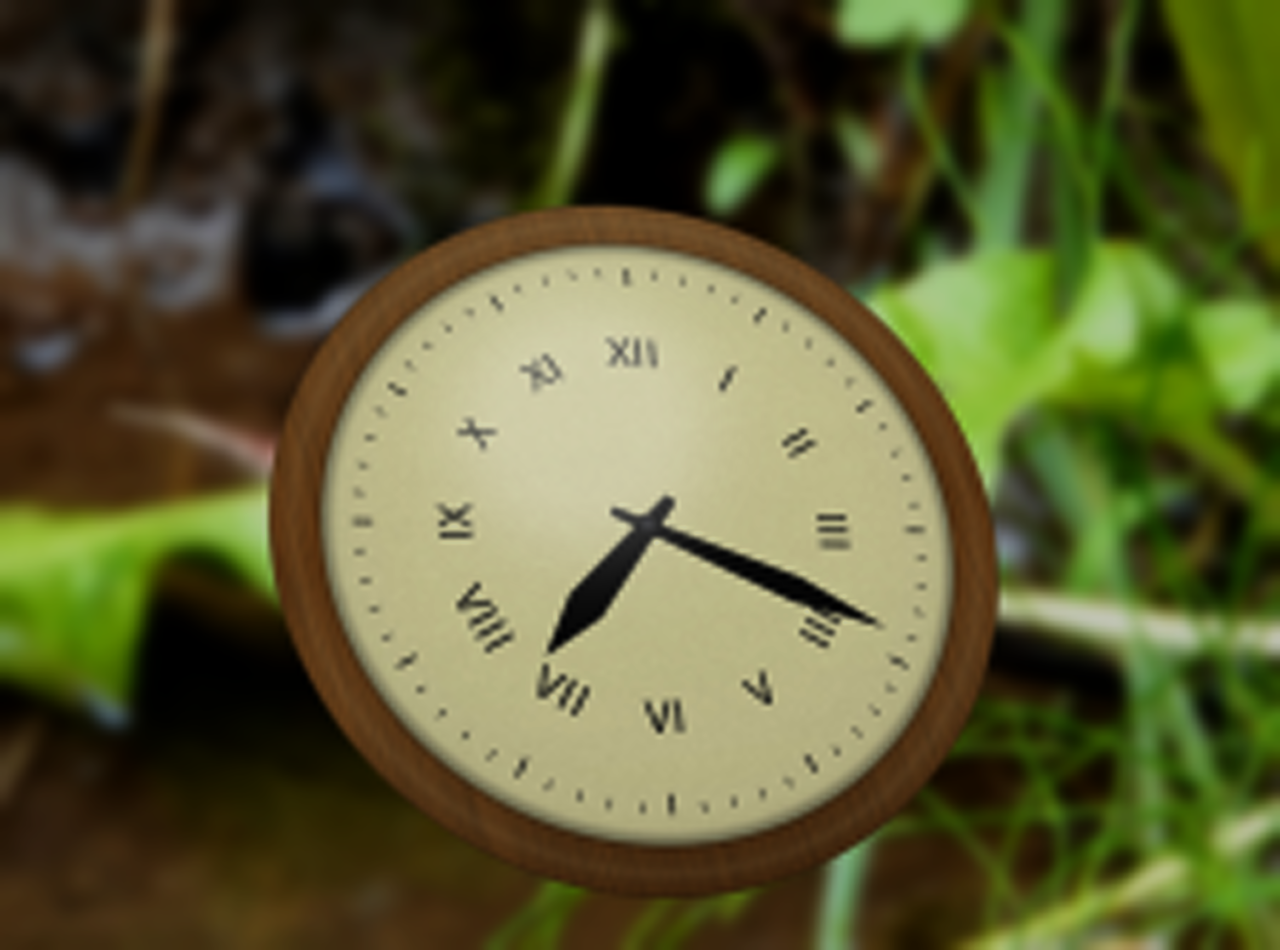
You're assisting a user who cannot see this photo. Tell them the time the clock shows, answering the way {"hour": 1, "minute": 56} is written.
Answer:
{"hour": 7, "minute": 19}
